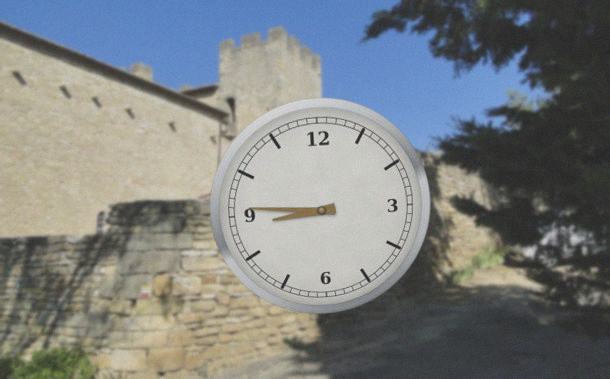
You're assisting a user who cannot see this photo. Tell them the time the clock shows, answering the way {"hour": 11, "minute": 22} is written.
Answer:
{"hour": 8, "minute": 46}
